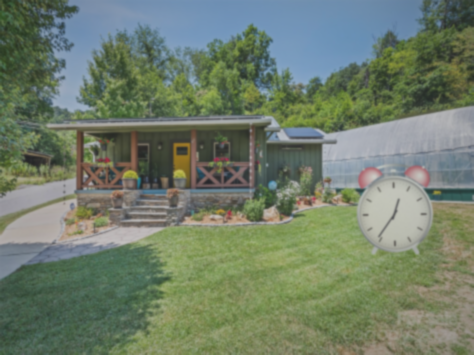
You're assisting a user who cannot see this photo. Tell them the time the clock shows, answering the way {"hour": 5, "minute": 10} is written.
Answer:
{"hour": 12, "minute": 36}
